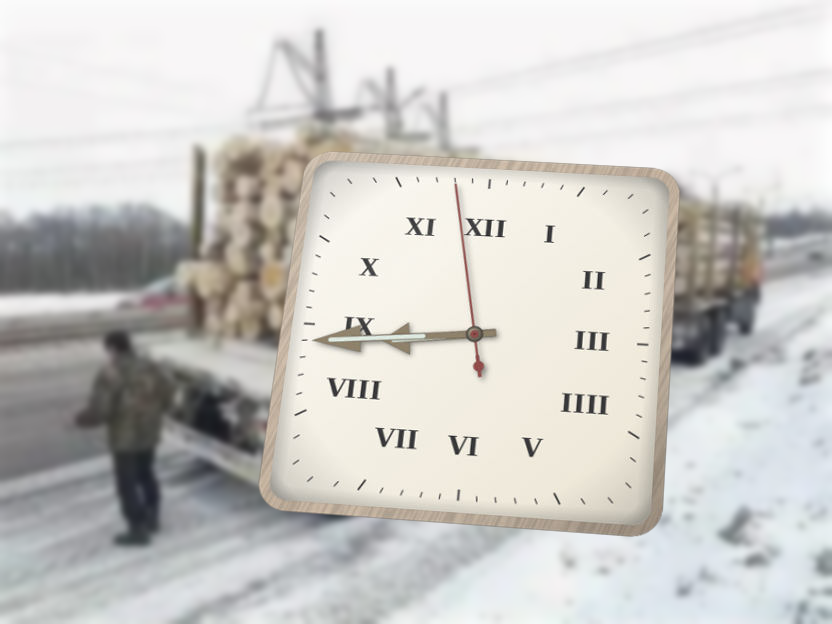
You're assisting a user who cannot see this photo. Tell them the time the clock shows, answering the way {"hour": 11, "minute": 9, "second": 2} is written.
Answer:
{"hour": 8, "minute": 43, "second": 58}
